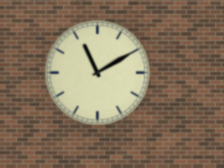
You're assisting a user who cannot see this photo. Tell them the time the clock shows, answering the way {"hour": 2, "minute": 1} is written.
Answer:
{"hour": 11, "minute": 10}
